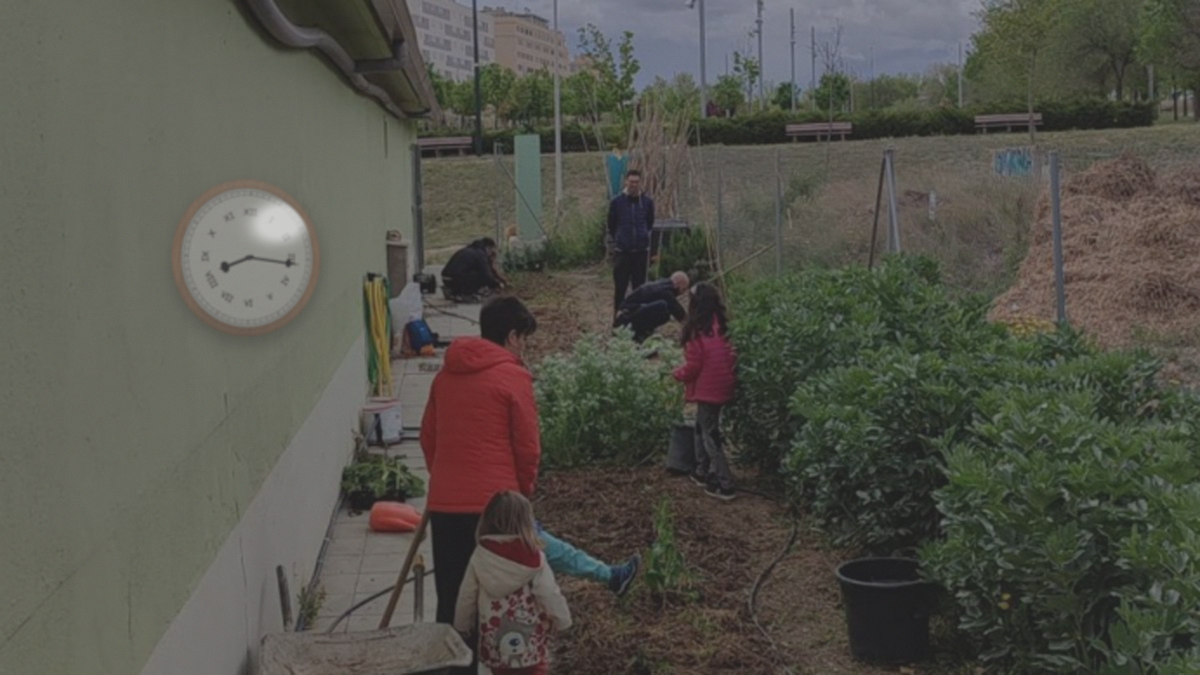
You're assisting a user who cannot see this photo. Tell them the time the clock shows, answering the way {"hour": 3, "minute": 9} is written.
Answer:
{"hour": 8, "minute": 16}
